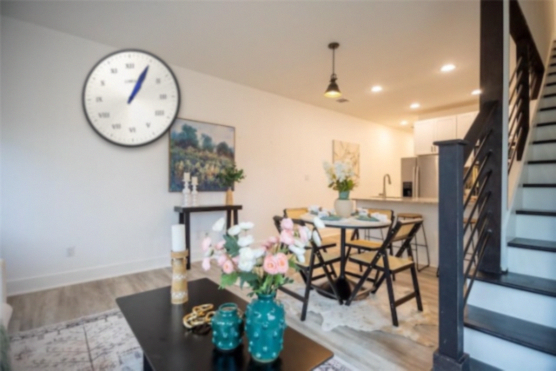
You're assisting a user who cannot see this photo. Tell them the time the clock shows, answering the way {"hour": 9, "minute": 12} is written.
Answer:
{"hour": 1, "minute": 5}
